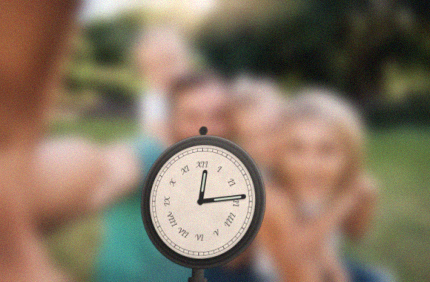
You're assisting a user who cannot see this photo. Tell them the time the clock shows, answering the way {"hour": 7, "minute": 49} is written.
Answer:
{"hour": 12, "minute": 14}
